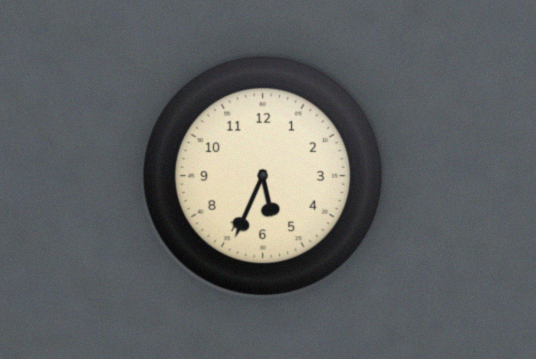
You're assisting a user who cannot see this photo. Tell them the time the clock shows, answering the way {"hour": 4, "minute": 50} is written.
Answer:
{"hour": 5, "minute": 34}
